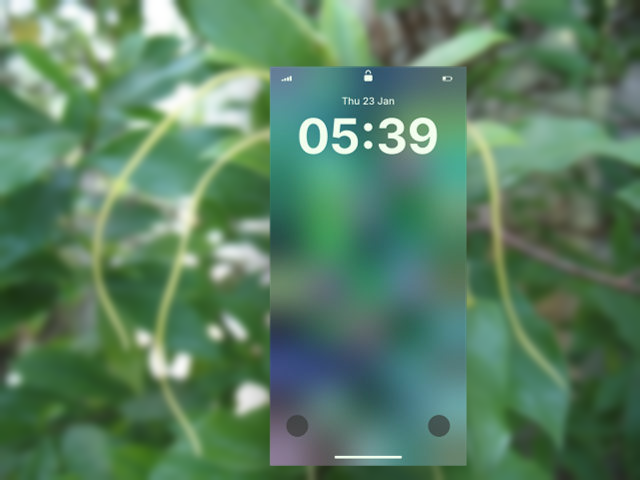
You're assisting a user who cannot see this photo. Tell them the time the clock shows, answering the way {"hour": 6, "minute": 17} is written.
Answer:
{"hour": 5, "minute": 39}
